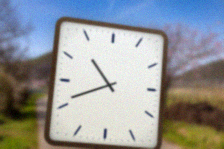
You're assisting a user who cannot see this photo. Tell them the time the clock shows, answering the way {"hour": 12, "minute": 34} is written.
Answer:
{"hour": 10, "minute": 41}
